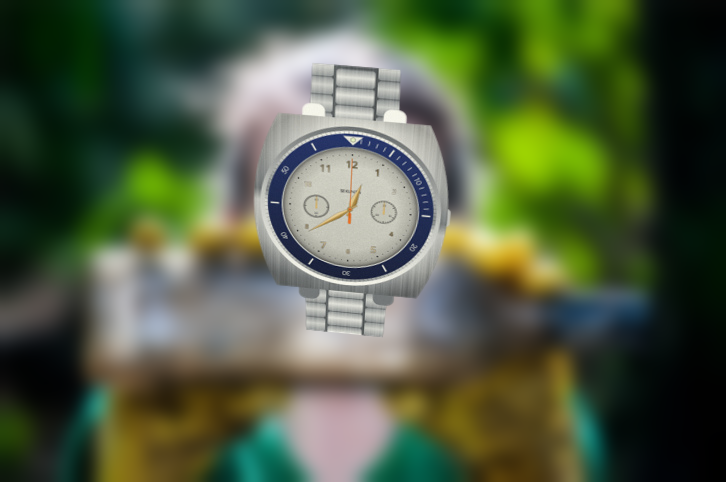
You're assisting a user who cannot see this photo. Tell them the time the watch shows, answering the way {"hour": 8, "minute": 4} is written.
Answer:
{"hour": 12, "minute": 39}
